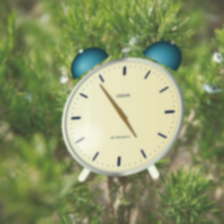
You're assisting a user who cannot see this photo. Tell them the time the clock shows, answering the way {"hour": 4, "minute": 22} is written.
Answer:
{"hour": 4, "minute": 54}
